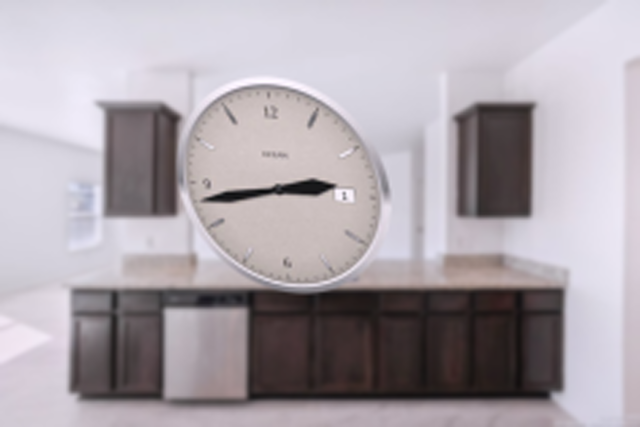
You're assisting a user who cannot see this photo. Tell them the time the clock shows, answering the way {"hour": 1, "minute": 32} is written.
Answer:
{"hour": 2, "minute": 43}
